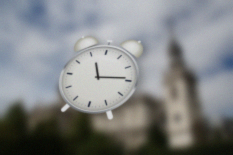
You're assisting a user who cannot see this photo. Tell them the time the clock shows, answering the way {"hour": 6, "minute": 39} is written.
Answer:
{"hour": 11, "minute": 14}
